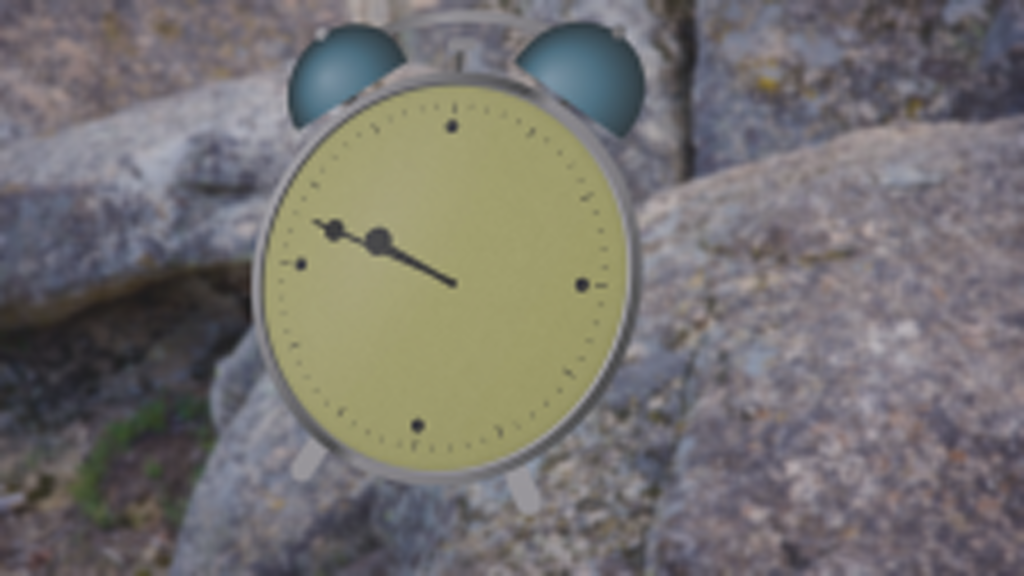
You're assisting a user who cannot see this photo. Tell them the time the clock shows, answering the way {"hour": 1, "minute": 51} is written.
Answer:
{"hour": 9, "minute": 48}
